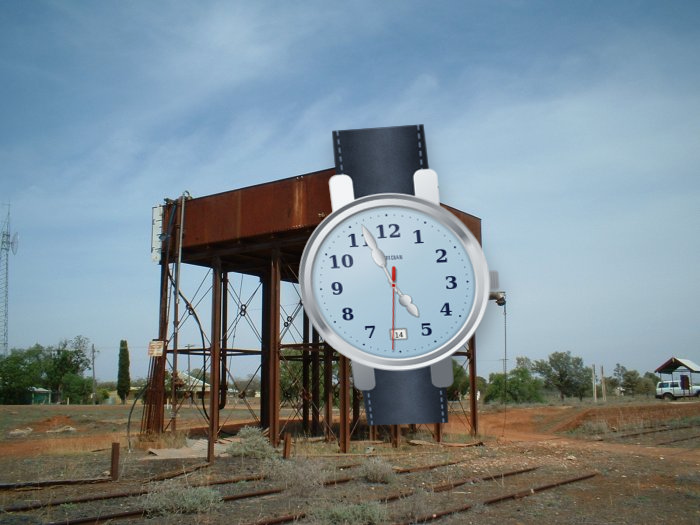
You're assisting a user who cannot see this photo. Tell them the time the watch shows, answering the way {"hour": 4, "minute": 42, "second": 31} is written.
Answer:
{"hour": 4, "minute": 56, "second": 31}
